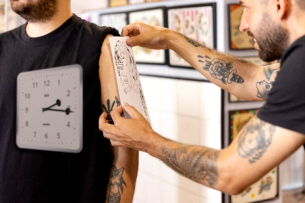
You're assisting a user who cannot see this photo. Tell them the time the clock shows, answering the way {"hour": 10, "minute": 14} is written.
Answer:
{"hour": 2, "minute": 16}
